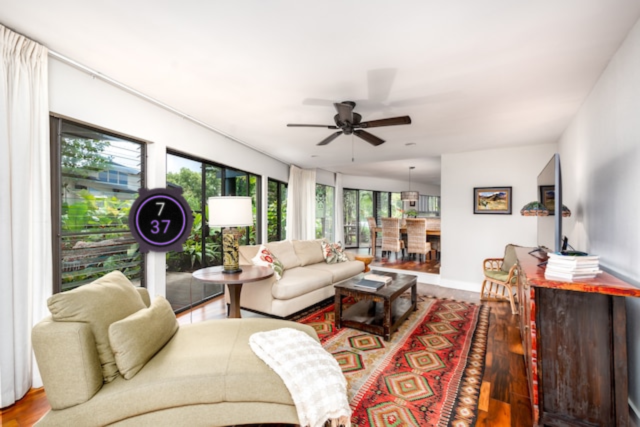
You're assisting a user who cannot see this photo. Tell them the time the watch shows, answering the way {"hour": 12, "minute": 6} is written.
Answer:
{"hour": 7, "minute": 37}
